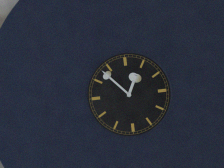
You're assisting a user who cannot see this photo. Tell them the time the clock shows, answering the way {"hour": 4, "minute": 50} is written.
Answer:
{"hour": 12, "minute": 53}
